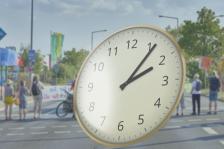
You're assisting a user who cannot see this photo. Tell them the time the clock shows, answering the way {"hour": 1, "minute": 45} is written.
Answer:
{"hour": 2, "minute": 6}
